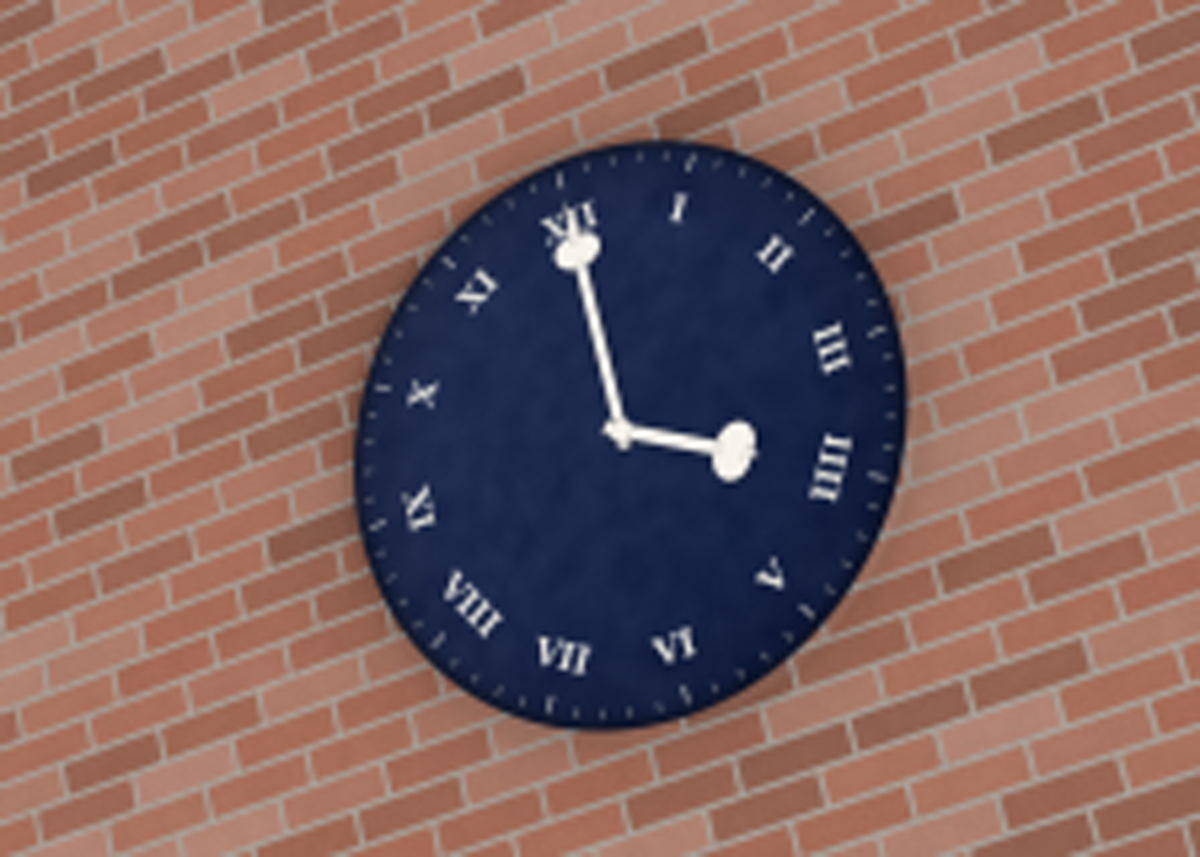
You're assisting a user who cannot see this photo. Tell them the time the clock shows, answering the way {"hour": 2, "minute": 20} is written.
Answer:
{"hour": 4, "minute": 0}
